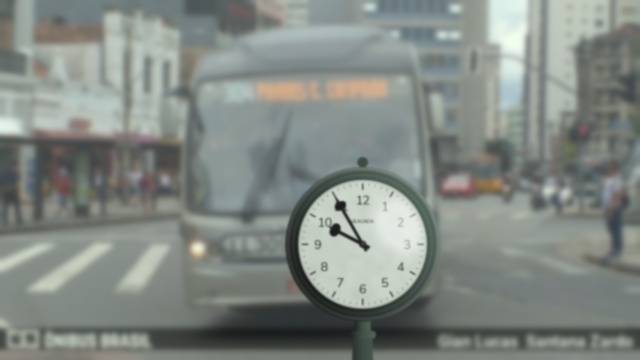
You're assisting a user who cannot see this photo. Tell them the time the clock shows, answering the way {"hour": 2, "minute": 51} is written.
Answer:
{"hour": 9, "minute": 55}
